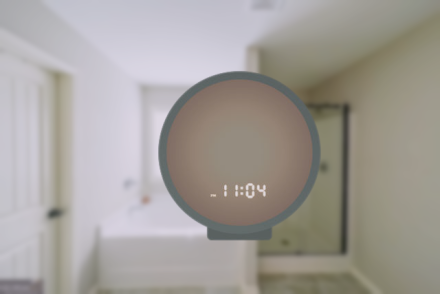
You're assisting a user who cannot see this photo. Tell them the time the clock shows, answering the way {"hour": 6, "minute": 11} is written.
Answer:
{"hour": 11, "minute": 4}
